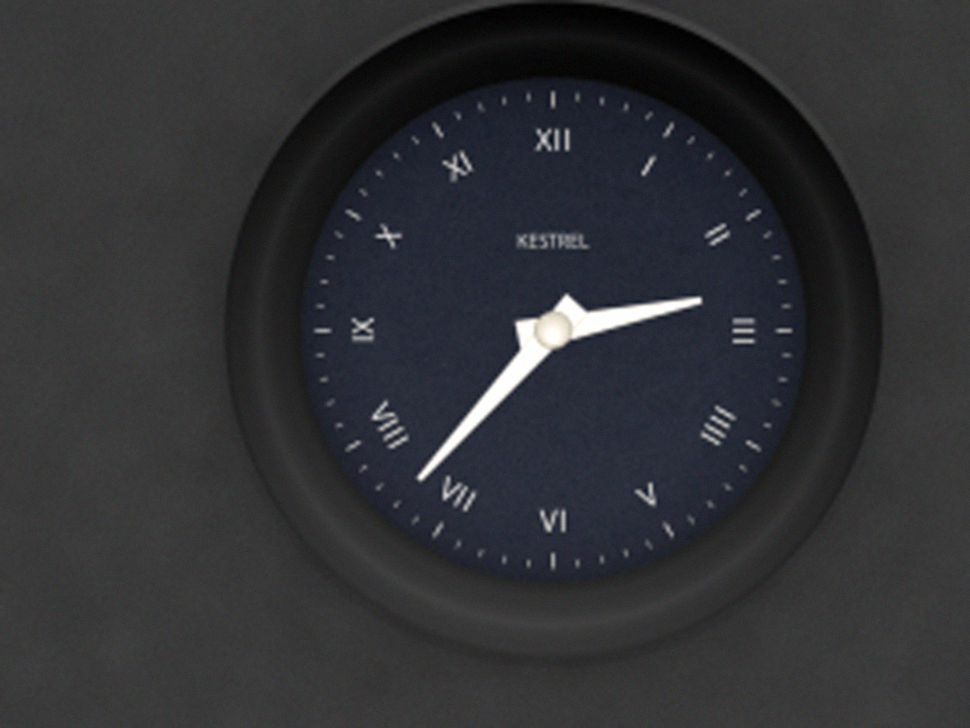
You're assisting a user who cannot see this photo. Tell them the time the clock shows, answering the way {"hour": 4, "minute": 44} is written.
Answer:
{"hour": 2, "minute": 37}
